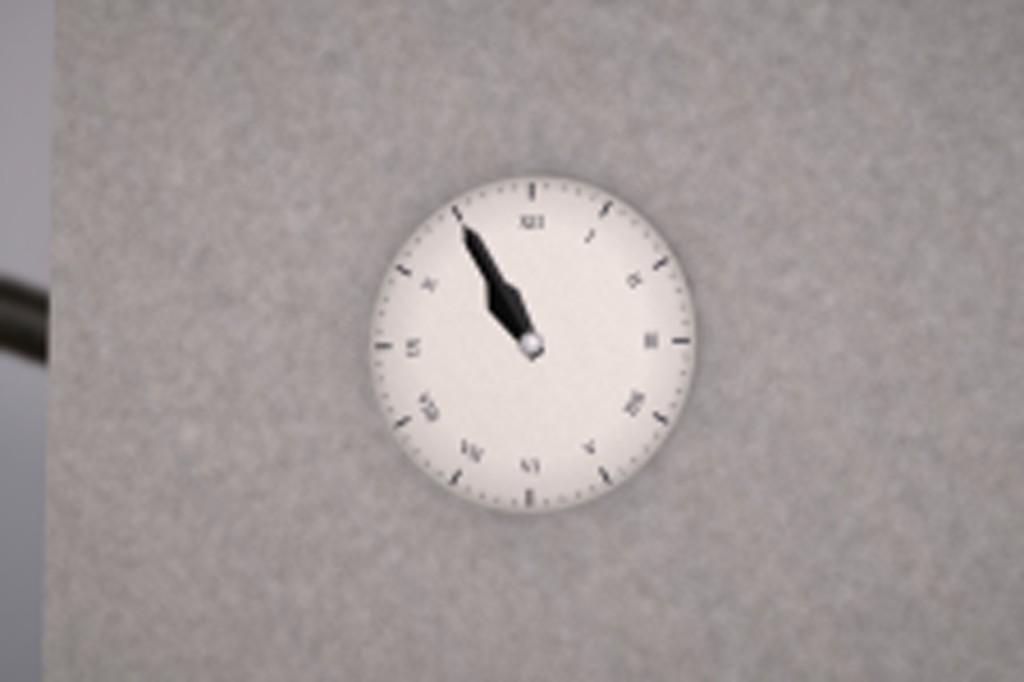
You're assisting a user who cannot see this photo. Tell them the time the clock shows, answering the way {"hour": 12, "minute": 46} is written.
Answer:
{"hour": 10, "minute": 55}
